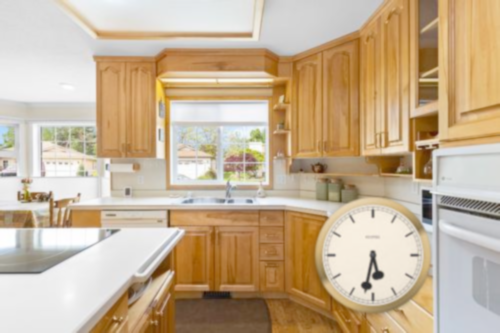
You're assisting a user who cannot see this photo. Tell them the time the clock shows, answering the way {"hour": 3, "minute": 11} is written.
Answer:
{"hour": 5, "minute": 32}
